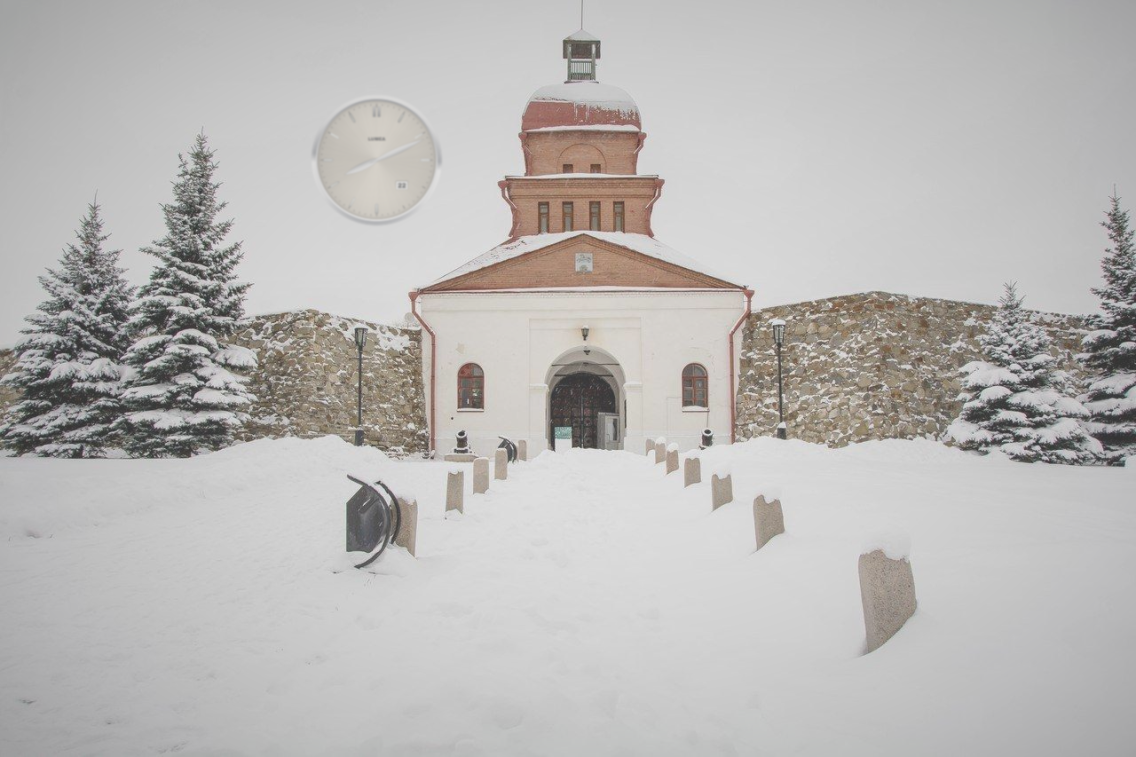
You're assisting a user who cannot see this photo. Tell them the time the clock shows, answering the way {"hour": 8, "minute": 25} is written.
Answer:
{"hour": 8, "minute": 11}
